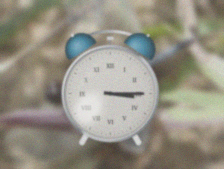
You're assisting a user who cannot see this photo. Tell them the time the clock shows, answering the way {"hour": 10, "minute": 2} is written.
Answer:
{"hour": 3, "minute": 15}
